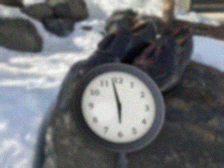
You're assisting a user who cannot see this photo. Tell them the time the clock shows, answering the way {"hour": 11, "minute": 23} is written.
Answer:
{"hour": 5, "minute": 58}
